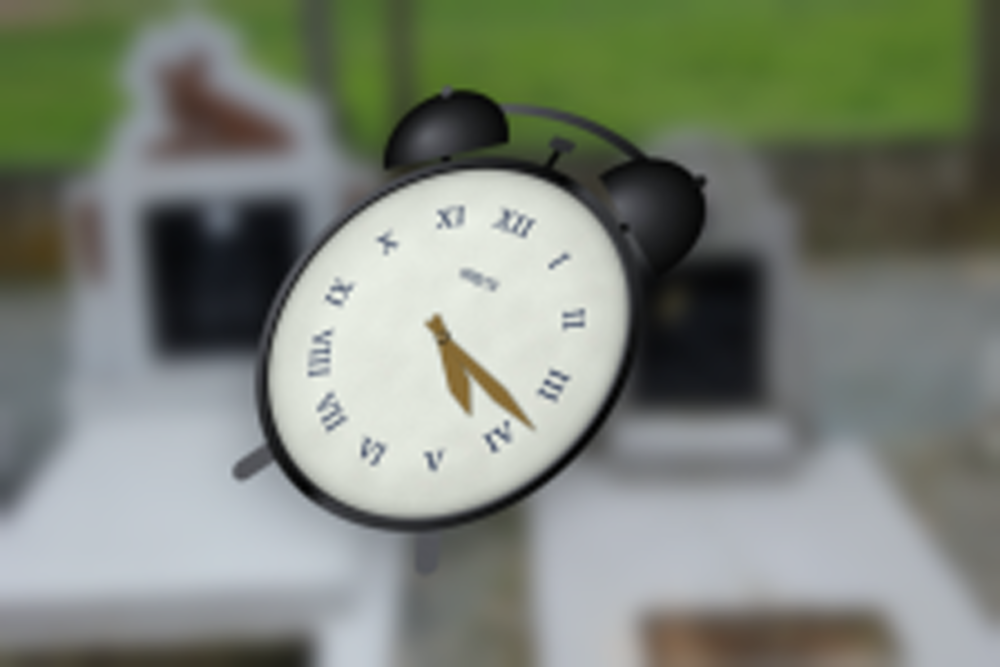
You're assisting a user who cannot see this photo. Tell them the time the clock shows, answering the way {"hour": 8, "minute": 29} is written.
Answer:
{"hour": 4, "minute": 18}
